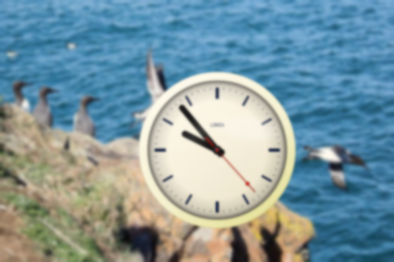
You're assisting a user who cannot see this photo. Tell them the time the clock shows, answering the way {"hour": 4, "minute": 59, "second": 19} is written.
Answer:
{"hour": 9, "minute": 53, "second": 23}
